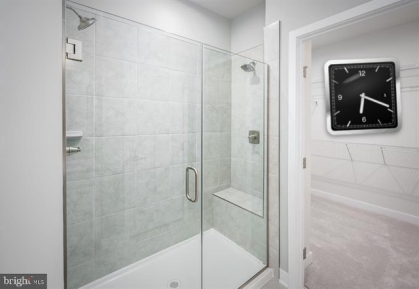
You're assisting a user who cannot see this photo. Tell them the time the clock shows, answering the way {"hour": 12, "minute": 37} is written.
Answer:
{"hour": 6, "minute": 19}
